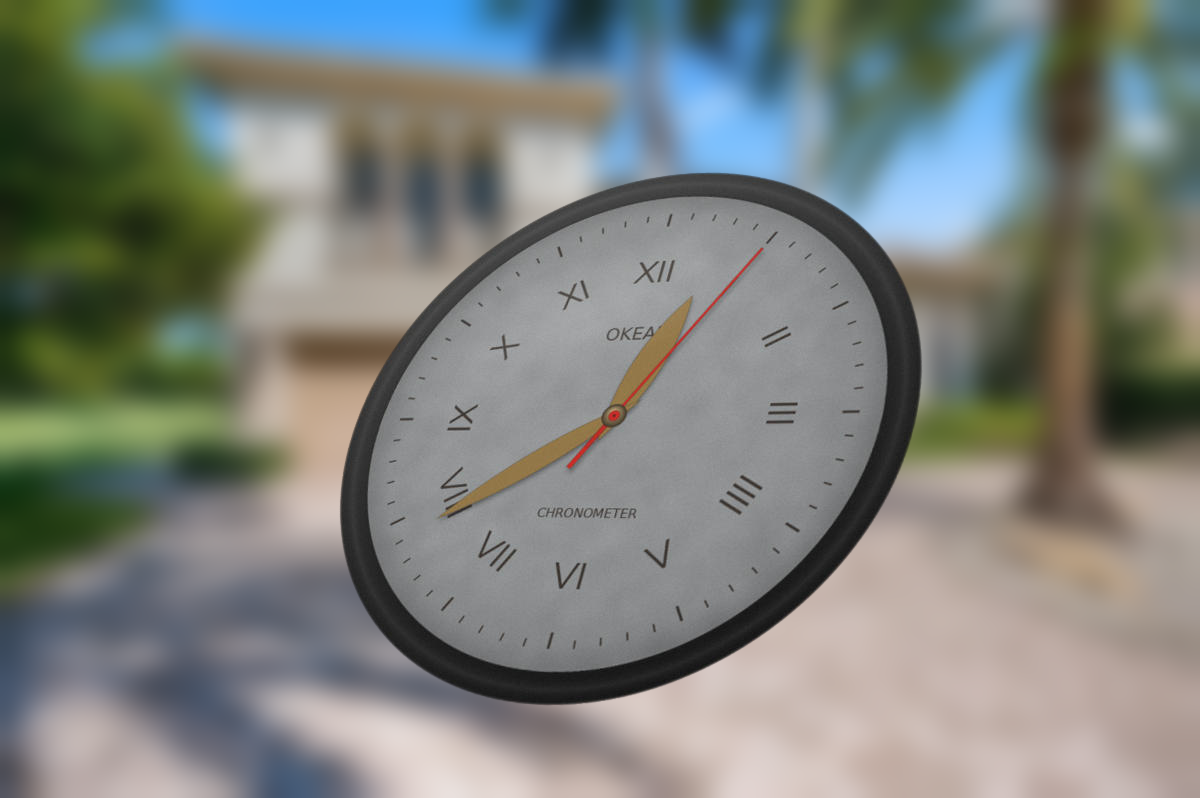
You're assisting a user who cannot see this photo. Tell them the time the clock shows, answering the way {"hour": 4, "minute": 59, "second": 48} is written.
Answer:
{"hour": 12, "minute": 39, "second": 5}
